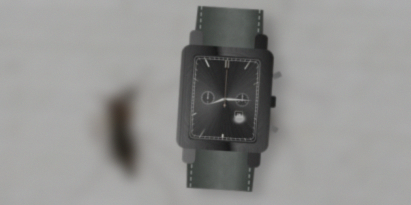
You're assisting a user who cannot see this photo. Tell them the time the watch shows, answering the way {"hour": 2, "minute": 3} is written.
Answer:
{"hour": 8, "minute": 15}
